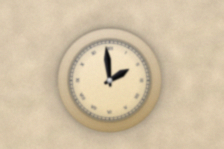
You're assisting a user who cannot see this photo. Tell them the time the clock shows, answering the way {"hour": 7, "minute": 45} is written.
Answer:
{"hour": 1, "minute": 59}
